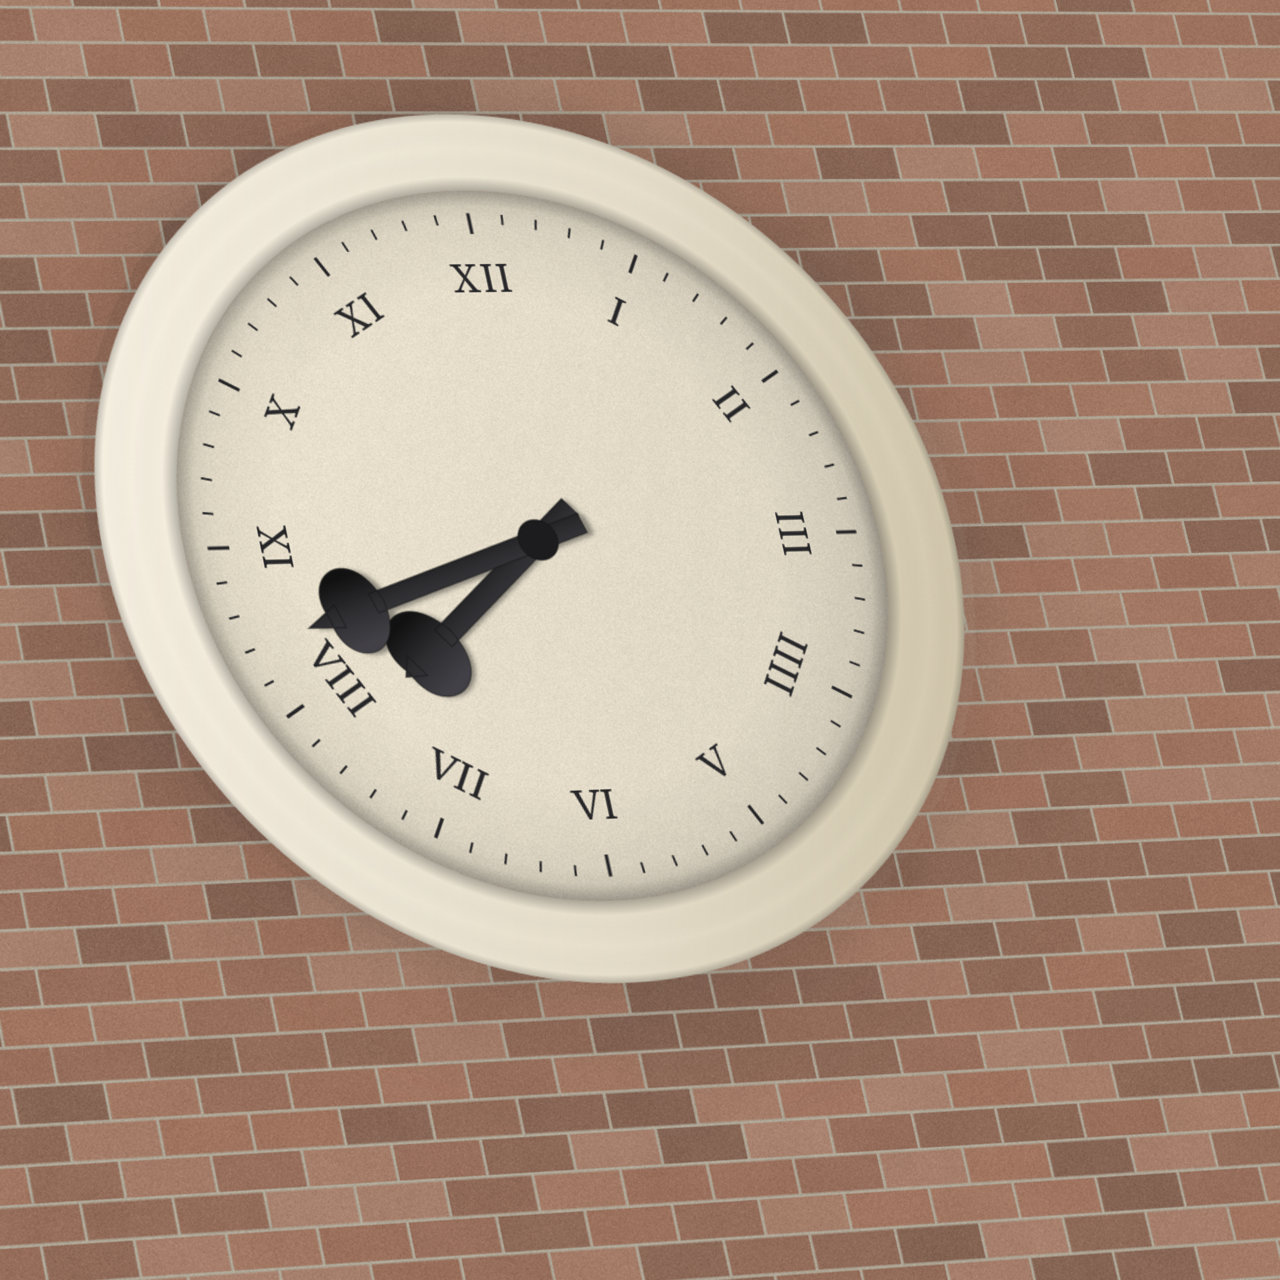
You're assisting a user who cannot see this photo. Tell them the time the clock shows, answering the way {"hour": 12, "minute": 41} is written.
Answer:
{"hour": 7, "minute": 42}
